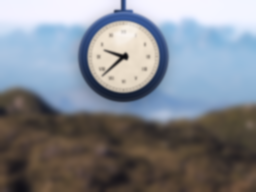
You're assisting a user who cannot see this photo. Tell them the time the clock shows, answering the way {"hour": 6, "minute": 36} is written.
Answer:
{"hour": 9, "minute": 38}
